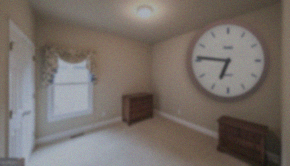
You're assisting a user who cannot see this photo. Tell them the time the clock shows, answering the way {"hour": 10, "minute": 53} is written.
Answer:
{"hour": 6, "minute": 46}
